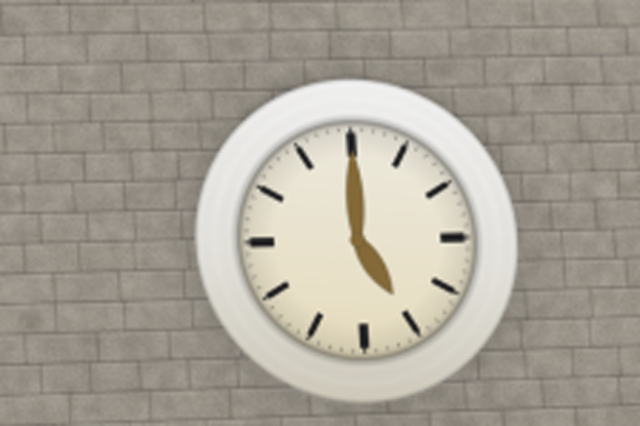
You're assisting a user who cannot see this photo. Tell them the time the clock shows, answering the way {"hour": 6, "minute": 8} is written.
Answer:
{"hour": 5, "minute": 0}
